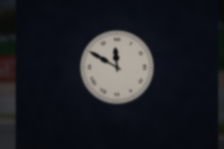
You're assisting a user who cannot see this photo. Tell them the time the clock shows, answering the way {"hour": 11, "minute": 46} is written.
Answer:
{"hour": 11, "minute": 50}
